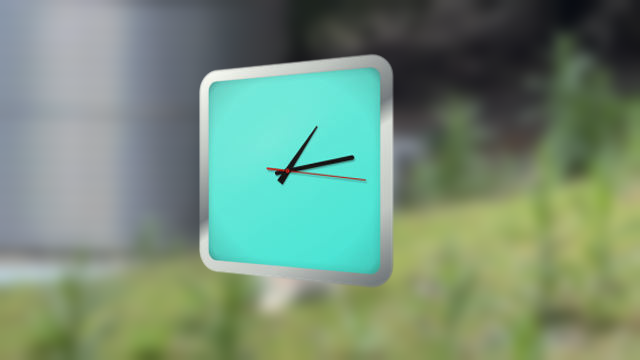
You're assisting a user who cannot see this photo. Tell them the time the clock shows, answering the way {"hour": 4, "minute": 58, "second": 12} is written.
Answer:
{"hour": 1, "minute": 13, "second": 16}
